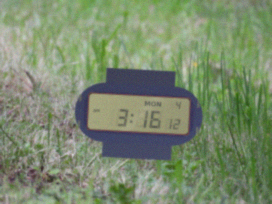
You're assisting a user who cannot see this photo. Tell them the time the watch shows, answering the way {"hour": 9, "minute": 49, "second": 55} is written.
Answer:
{"hour": 3, "minute": 16, "second": 12}
